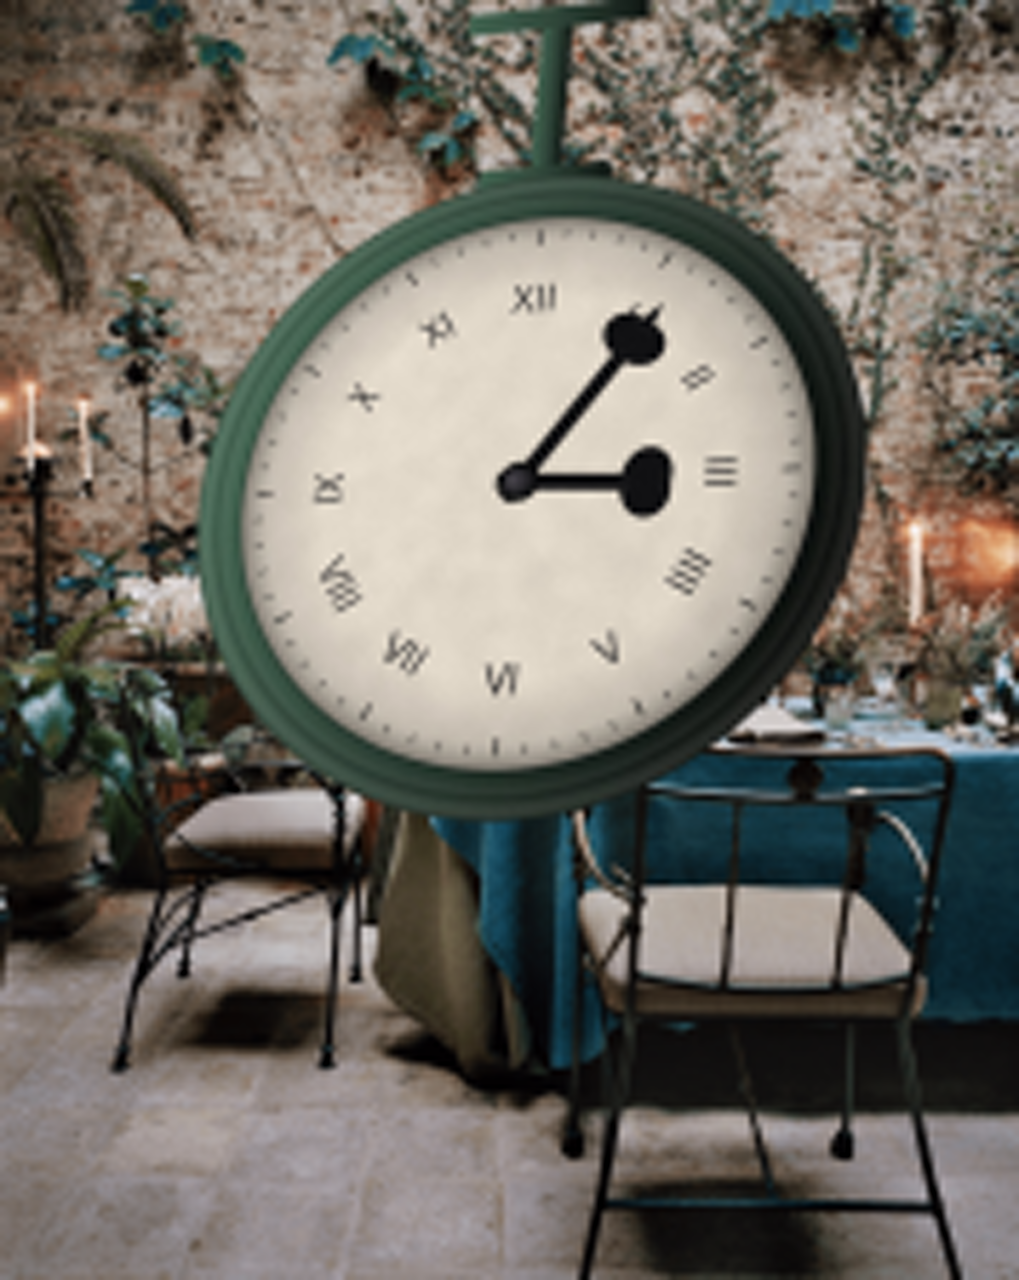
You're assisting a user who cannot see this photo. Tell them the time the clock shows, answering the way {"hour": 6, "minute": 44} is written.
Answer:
{"hour": 3, "minute": 6}
